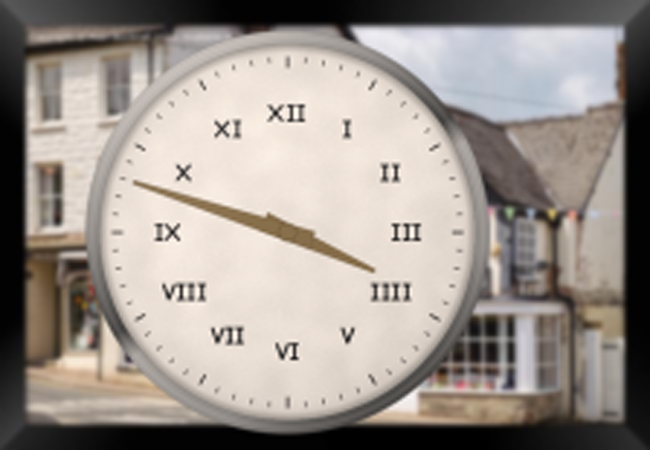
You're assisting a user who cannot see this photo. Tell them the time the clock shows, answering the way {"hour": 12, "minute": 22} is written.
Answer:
{"hour": 3, "minute": 48}
